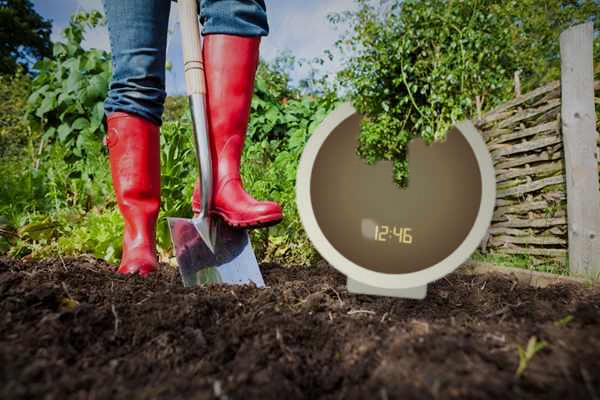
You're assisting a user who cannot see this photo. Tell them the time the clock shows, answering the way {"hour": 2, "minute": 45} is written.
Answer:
{"hour": 12, "minute": 46}
